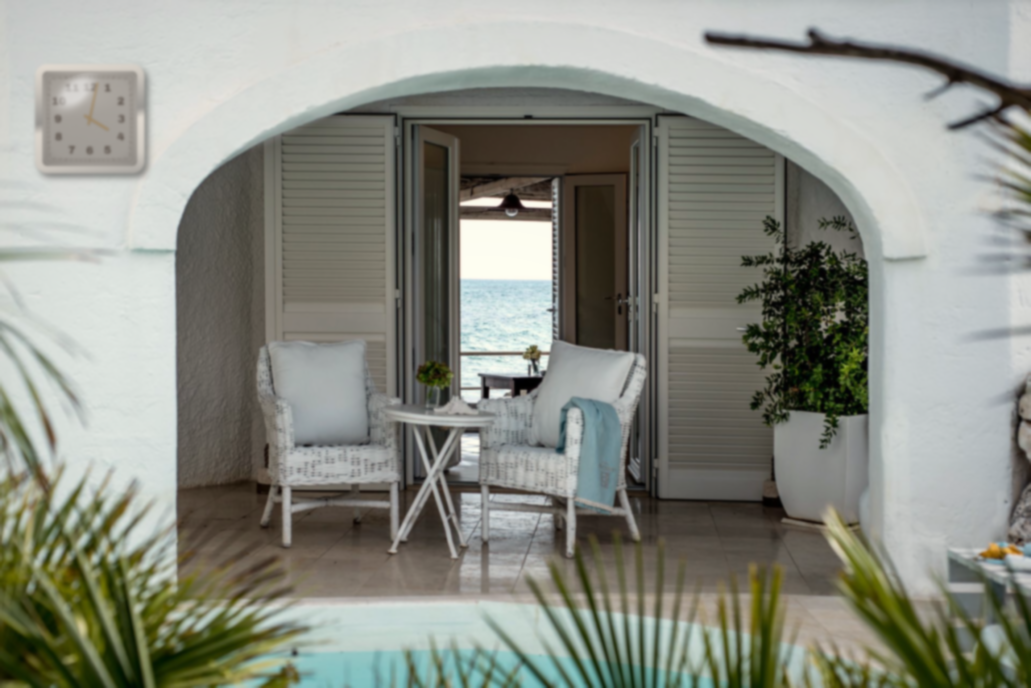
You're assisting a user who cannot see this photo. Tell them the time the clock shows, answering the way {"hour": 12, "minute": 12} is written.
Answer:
{"hour": 4, "minute": 2}
